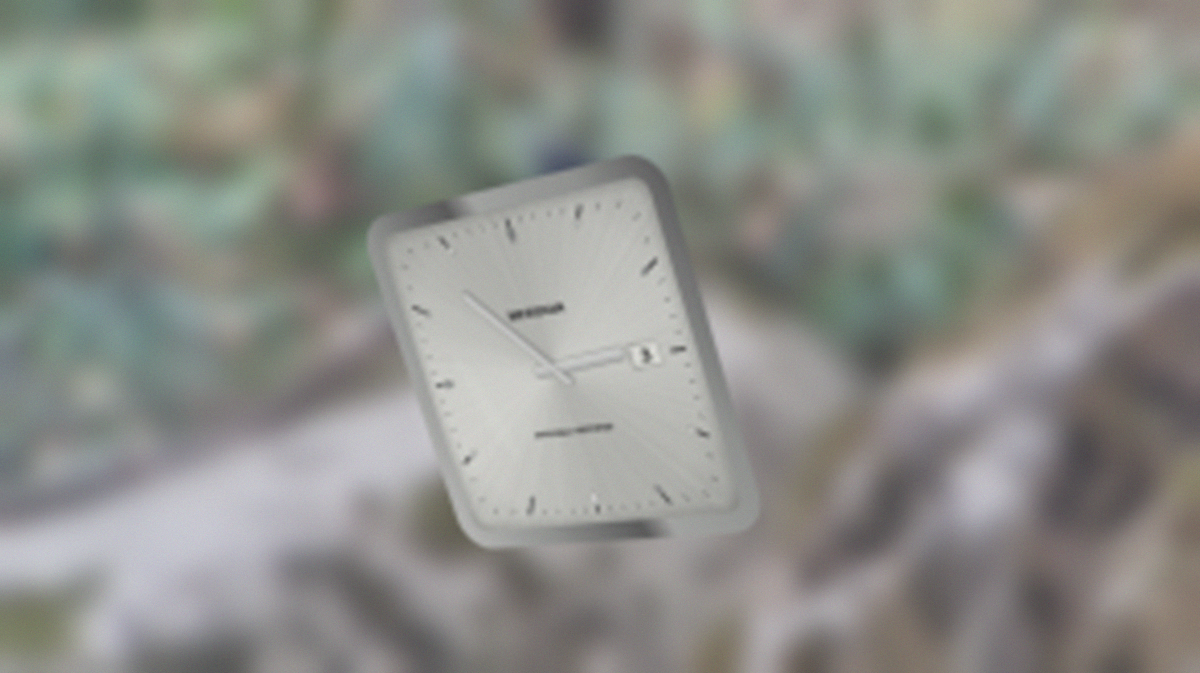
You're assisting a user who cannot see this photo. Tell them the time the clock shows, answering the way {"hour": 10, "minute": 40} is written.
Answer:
{"hour": 2, "minute": 53}
